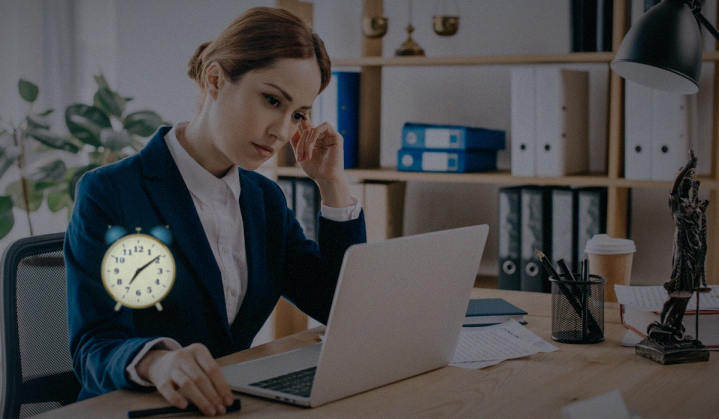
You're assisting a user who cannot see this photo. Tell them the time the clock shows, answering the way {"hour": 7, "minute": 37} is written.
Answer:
{"hour": 7, "minute": 9}
